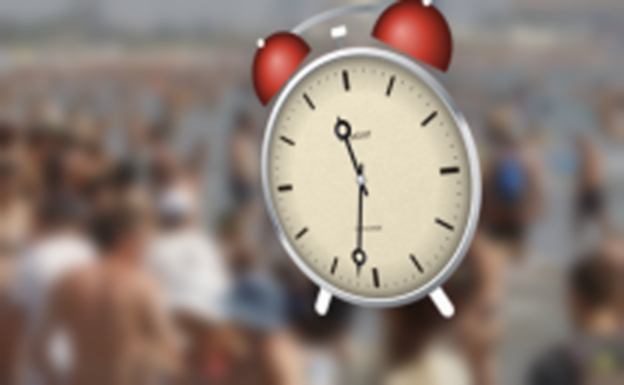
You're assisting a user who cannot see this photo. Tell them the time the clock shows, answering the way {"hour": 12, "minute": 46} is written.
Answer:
{"hour": 11, "minute": 32}
